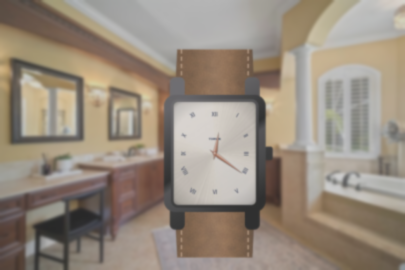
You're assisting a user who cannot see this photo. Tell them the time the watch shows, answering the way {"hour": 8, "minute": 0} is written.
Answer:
{"hour": 12, "minute": 21}
